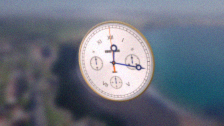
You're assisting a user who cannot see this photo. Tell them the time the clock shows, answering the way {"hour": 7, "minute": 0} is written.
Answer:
{"hour": 12, "minute": 17}
